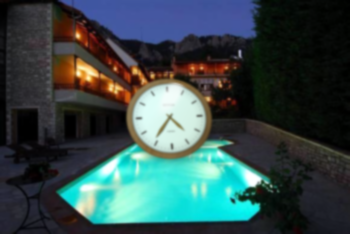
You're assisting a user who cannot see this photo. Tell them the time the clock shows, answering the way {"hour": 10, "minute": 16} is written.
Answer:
{"hour": 4, "minute": 36}
